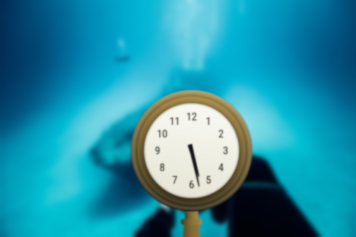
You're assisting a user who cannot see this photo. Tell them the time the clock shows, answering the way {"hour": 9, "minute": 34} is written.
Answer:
{"hour": 5, "minute": 28}
